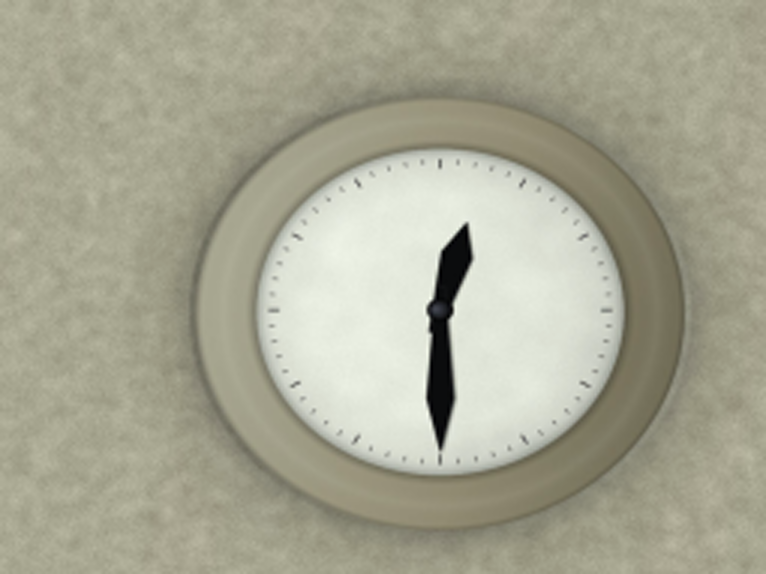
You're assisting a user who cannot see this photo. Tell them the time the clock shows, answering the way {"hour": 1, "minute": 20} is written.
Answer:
{"hour": 12, "minute": 30}
